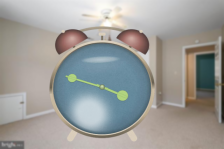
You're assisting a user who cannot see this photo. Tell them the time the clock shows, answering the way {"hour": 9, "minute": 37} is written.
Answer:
{"hour": 3, "minute": 48}
